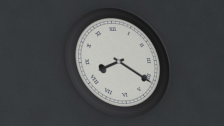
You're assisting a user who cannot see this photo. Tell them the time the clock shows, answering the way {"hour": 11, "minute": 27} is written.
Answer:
{"hour": 8, "minute": 21}
